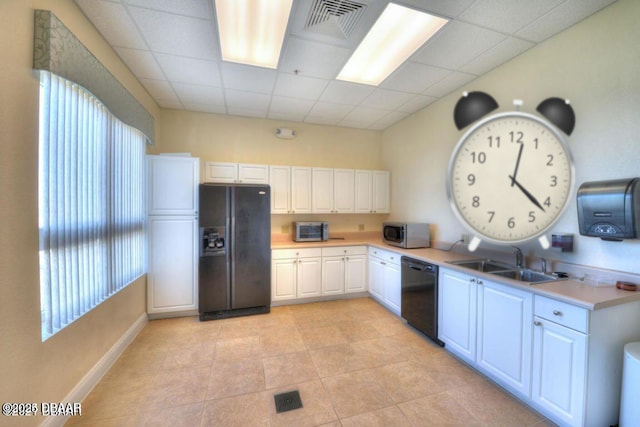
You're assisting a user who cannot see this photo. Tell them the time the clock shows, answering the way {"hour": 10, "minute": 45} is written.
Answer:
{"hour": 12, "minute": 22}
